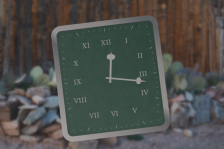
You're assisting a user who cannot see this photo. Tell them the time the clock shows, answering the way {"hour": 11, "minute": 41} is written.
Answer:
{"hour": 12, "minute": 17}
